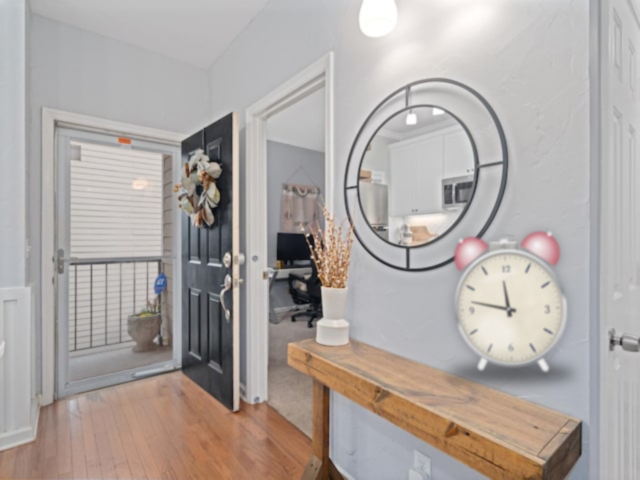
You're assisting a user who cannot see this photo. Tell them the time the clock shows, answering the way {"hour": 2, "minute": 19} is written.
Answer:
{"hour": 11, "minute": 47}
